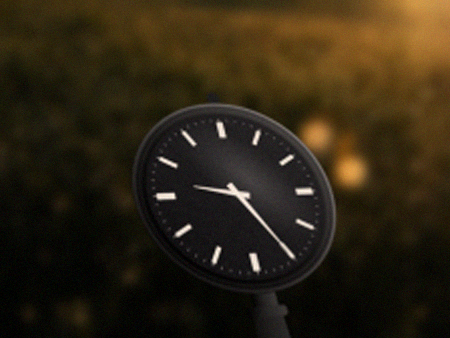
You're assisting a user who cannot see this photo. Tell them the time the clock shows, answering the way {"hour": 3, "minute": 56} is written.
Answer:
{"hour": 9, "minute": 25}
